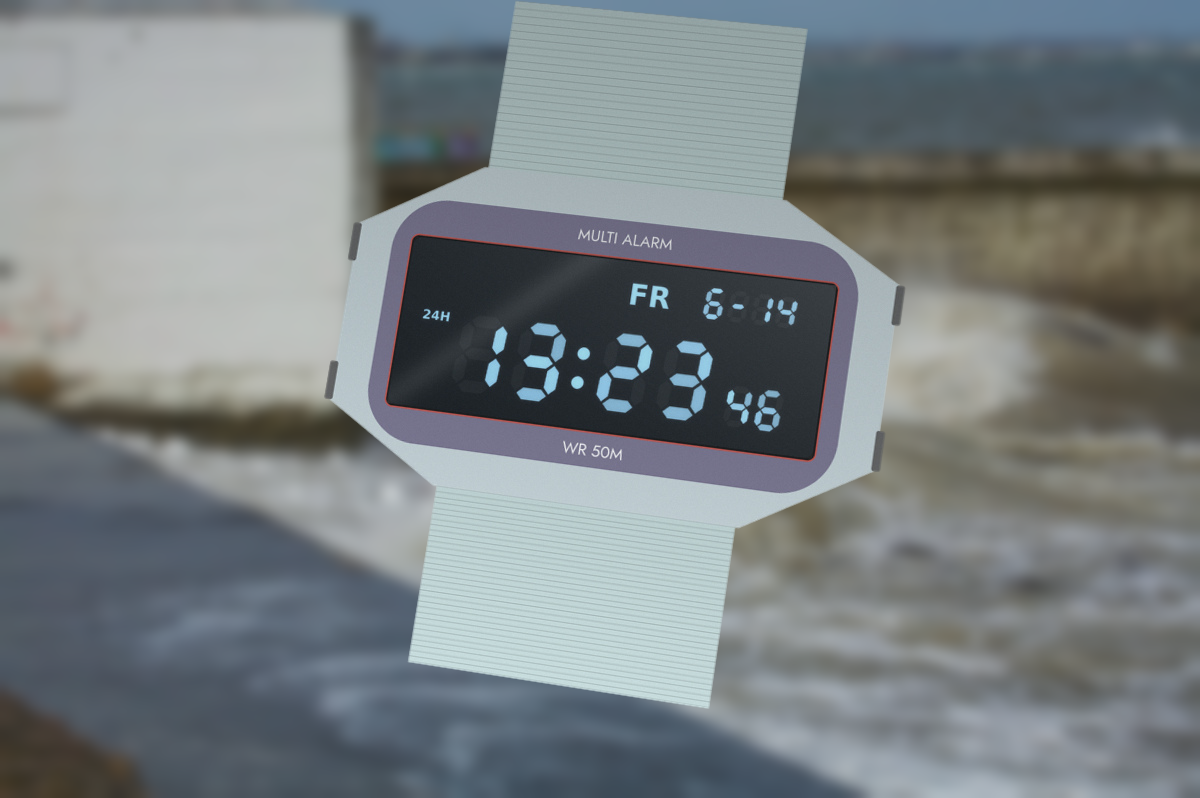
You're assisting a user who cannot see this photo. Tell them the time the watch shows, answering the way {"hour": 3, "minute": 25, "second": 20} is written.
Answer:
{"hour": 13, "minute": 23, "second": 46}
